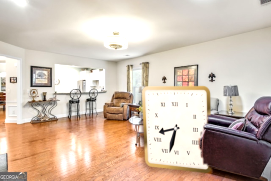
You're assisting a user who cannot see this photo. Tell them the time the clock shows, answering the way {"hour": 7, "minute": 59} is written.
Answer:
{"hour": 8, "minute": 33}
